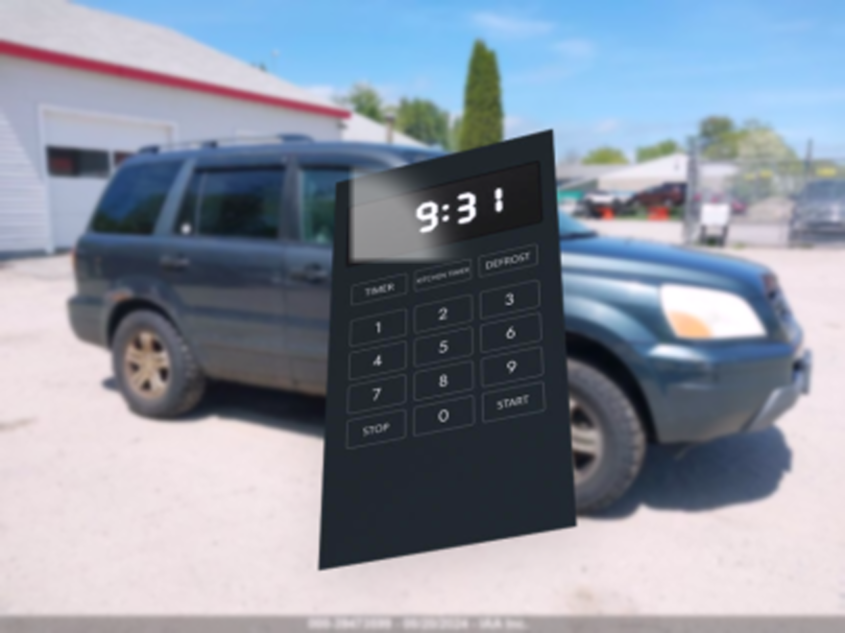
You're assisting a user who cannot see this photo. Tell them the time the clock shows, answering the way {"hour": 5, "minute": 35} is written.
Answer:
{"hour": 9, "minute": 31}
